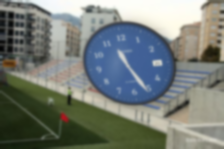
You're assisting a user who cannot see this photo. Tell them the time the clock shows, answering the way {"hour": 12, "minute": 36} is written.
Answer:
{"hour": 11, "minute": 26}
